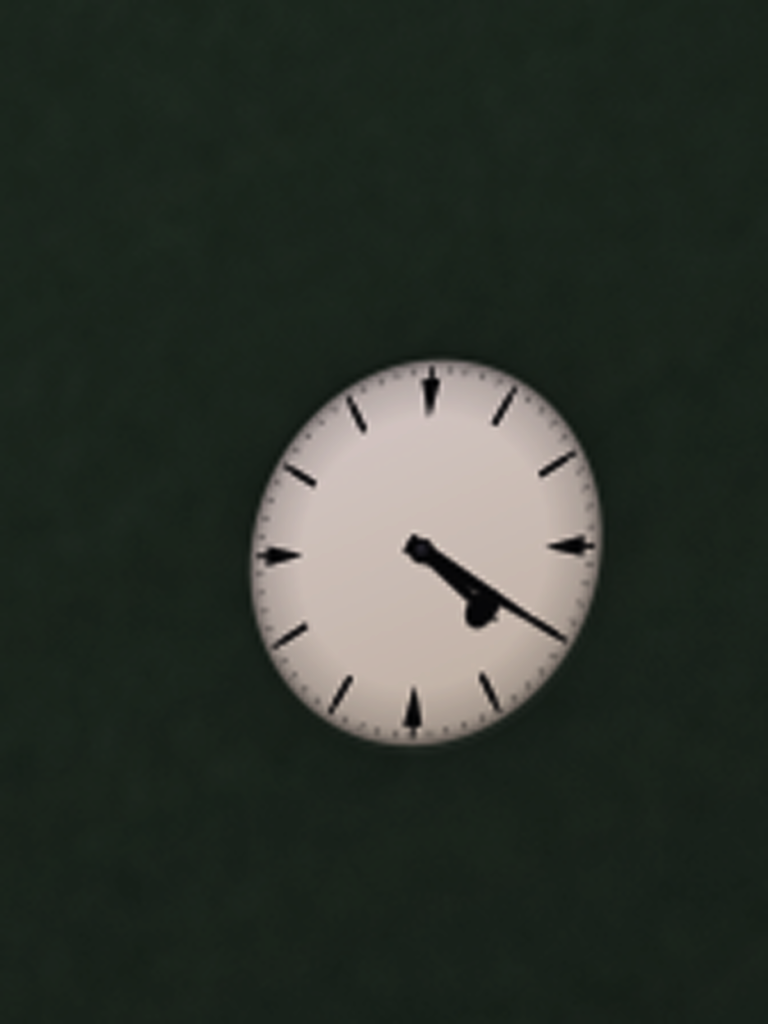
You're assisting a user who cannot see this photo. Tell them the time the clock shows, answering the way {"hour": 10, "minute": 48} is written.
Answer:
{"hour": 4, "minute": 20}
